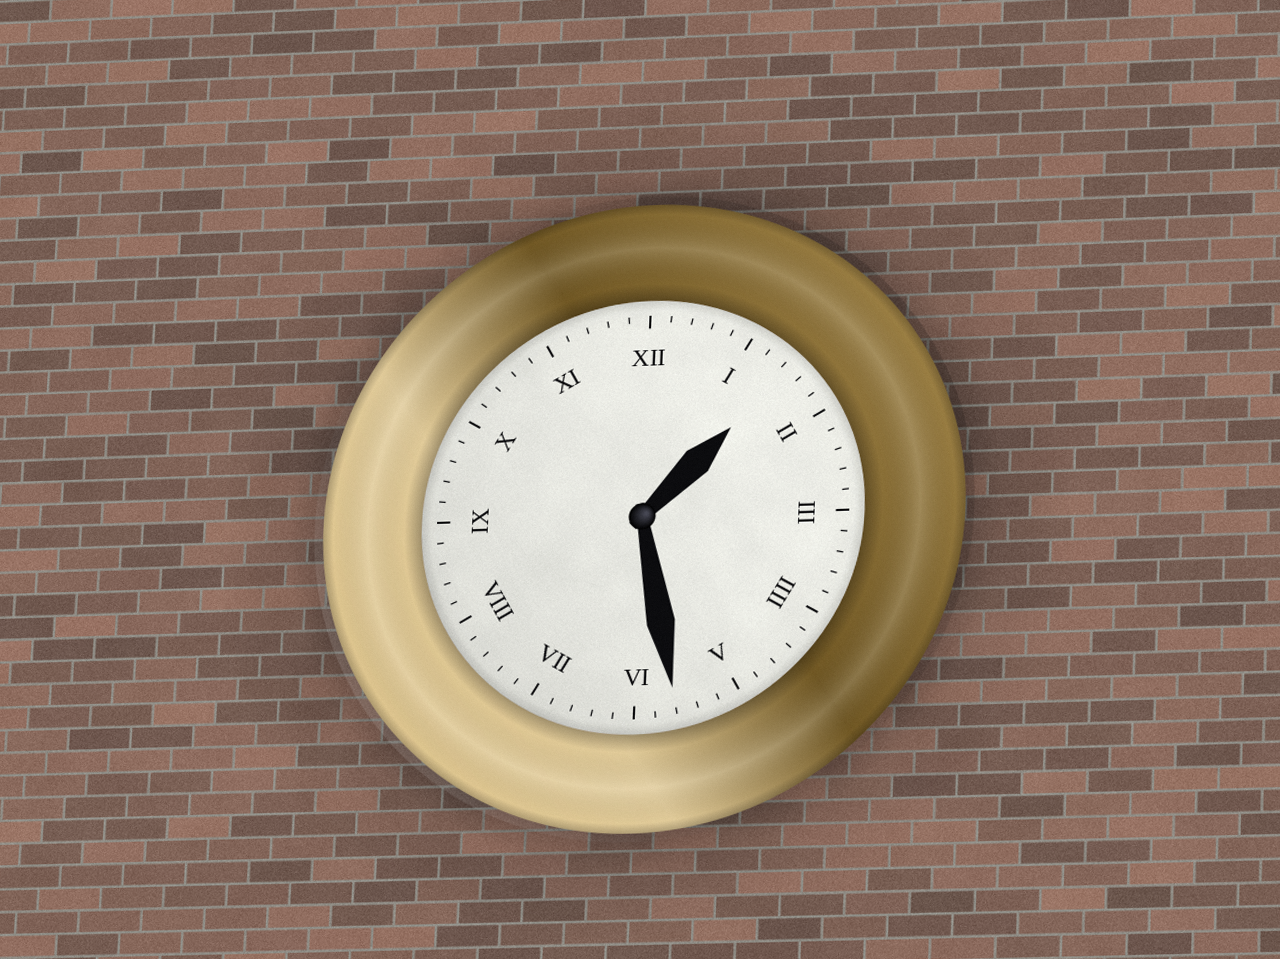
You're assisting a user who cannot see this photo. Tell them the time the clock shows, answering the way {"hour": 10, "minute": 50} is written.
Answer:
{"hour": 1, "minute": 28}
